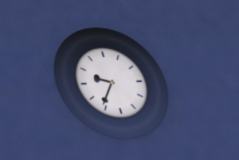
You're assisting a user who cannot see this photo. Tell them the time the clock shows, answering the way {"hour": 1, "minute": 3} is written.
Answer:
{"hour": 9, "minute": 36}
